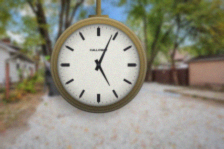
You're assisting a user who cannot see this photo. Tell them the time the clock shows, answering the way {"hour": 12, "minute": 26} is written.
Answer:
{"hour": 5, "minute": 4}
